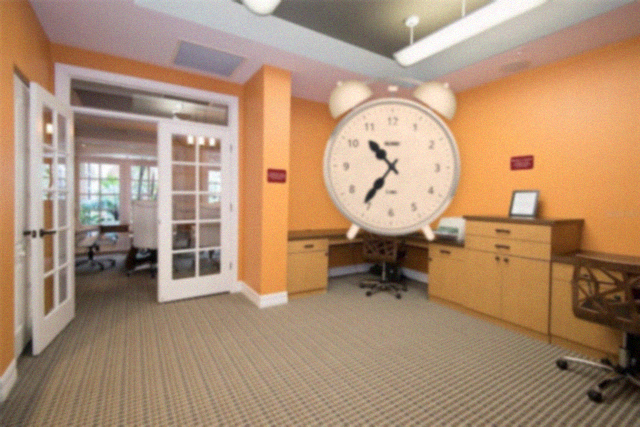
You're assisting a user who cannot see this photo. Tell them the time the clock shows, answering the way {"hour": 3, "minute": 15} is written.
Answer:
{"hour": 10, "minute": 36}
